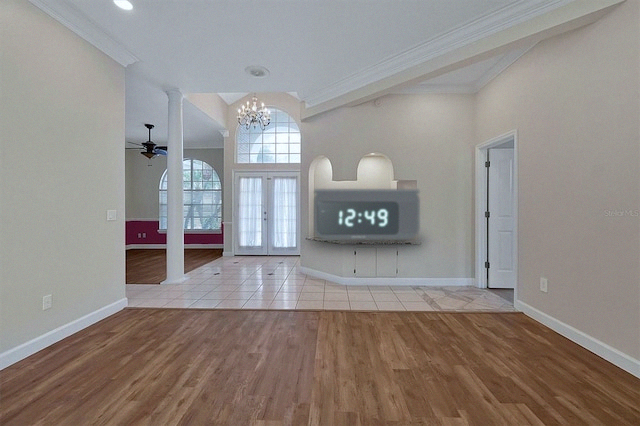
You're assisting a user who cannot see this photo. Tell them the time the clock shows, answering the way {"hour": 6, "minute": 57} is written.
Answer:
{"hour": 12, "minute": 49}
